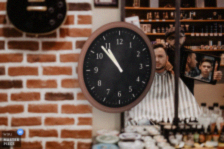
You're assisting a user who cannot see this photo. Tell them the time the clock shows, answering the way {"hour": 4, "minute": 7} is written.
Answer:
{"hour": 10, "minute": 53}
